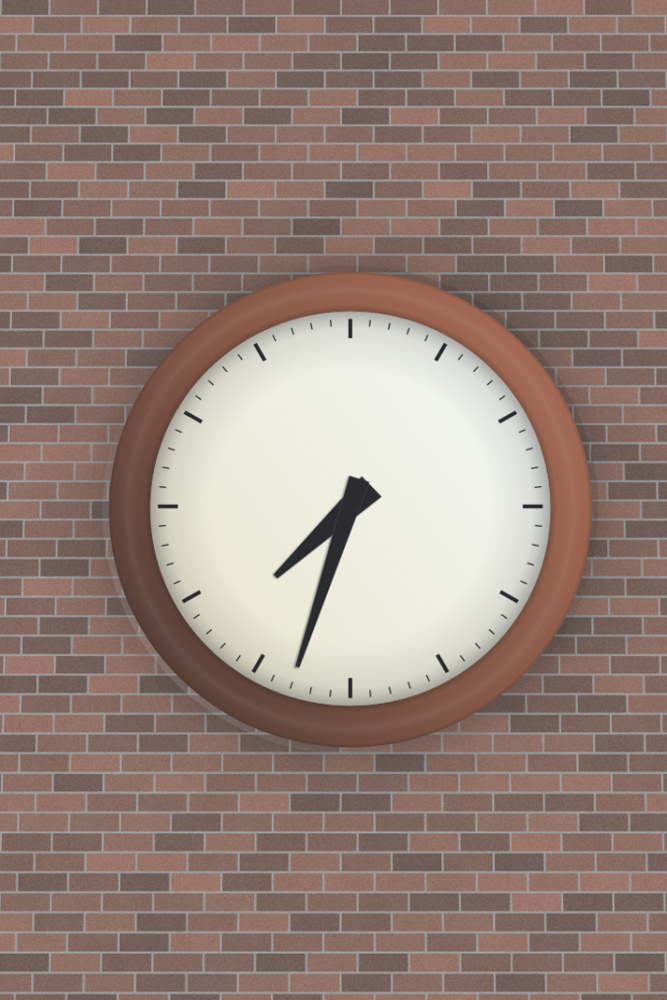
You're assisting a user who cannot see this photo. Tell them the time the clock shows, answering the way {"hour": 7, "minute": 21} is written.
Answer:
{"hour": 7, "minute": 33}
